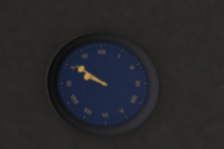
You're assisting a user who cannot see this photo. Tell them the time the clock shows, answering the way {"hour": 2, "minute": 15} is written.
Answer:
{"hour": 9, "minute": 51}
